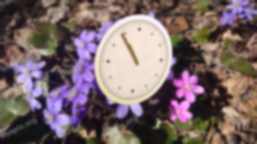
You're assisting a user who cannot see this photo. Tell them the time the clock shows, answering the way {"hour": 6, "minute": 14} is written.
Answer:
{"hour": 10, "minute": 54}
